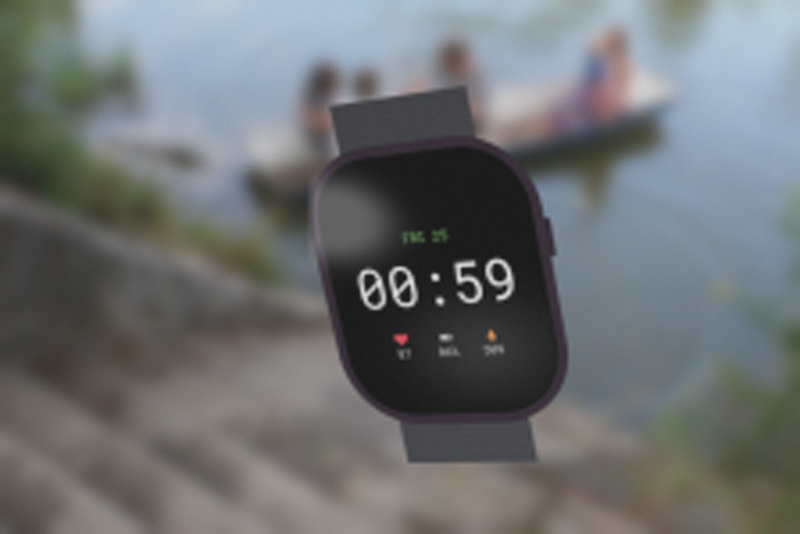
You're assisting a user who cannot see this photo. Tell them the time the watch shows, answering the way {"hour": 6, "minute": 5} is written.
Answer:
{"hour": 0, "minute": 59}
